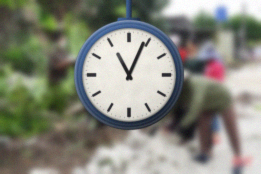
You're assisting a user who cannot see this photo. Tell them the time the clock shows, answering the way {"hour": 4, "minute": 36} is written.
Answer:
{"hour": 11, "minute": 4}
